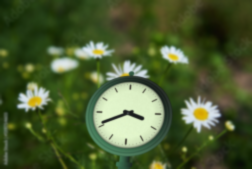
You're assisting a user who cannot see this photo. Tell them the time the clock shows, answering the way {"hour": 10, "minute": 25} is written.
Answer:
{"hour": 3, "minute": 41}
